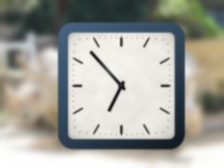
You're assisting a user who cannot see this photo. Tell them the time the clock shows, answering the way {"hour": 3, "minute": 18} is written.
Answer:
{"hour": 6, "minute": 53}
